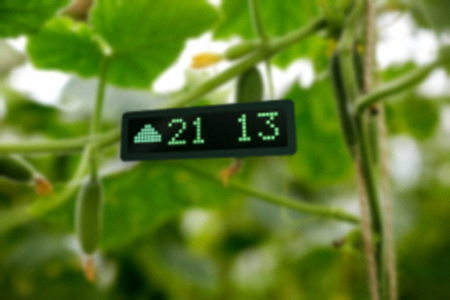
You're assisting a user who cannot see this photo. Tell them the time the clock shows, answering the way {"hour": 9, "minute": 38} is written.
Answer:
{"hour": 21, "minute": 13}
